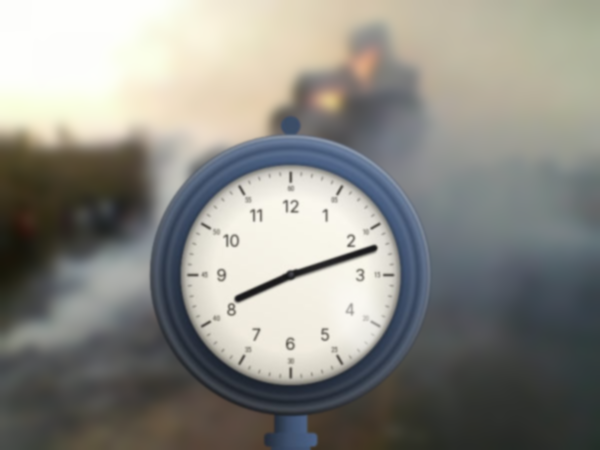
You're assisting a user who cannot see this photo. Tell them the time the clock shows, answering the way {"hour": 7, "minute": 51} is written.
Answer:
{"hour": 8, "minute": 12}
